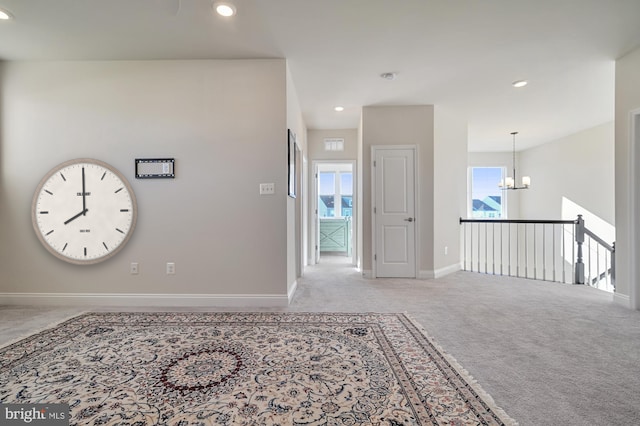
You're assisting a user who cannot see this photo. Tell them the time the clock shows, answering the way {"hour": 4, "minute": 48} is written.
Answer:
{"hour": 8, "minute": 0}
